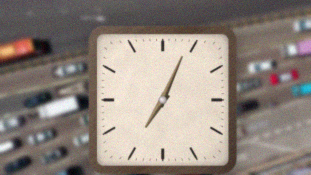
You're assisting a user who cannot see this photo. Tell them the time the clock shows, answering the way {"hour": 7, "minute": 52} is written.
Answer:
{"hour": 7, "minute": 4}
